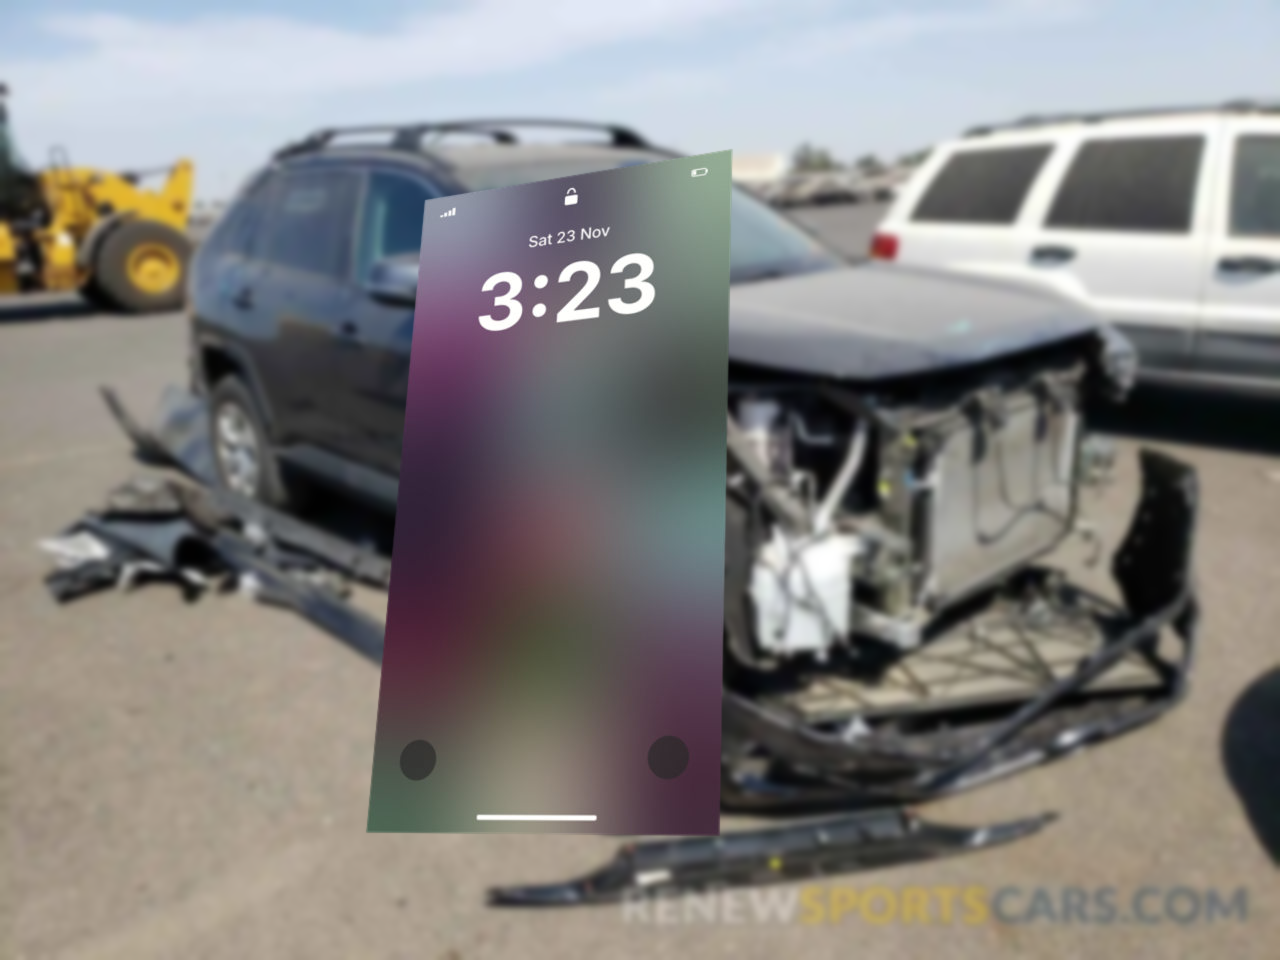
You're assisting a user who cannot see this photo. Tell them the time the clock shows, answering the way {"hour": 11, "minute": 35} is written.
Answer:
{"hour": 3, "minute": 23}
